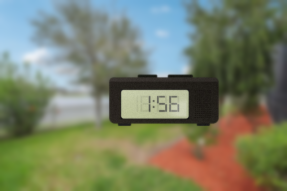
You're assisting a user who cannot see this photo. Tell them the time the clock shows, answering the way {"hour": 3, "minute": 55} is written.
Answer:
{"hour": 1, "minute": 56}
